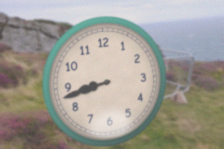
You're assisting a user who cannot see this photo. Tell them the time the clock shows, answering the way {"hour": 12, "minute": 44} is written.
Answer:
{"hour": 8, "minute": 43}
